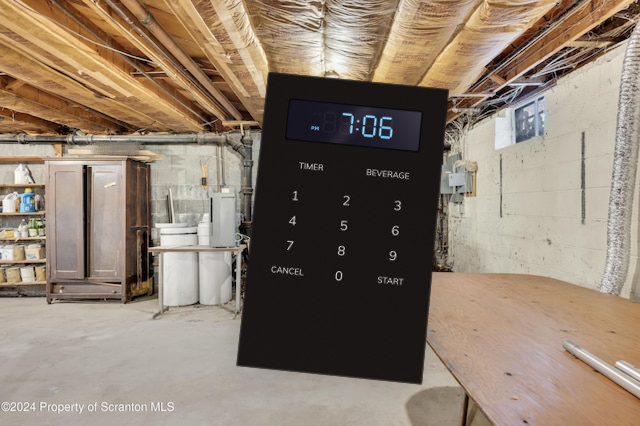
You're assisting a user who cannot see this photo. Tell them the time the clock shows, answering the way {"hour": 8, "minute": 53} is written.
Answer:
{"hour": 7, "minute": 6}
